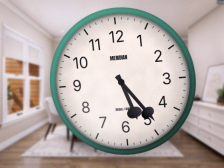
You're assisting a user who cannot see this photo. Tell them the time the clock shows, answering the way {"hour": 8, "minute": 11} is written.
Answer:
{"hour": 5, "minute": 24}
